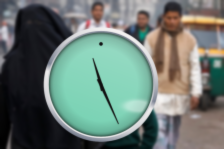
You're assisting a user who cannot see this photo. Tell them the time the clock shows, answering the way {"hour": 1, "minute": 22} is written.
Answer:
{"hour": 11, "minute": 26}
